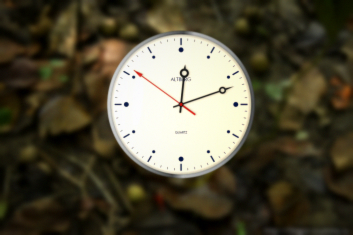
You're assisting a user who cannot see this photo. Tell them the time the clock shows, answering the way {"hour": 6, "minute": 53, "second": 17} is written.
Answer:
{"hour": 12, "minute": 11, "second": 51}
